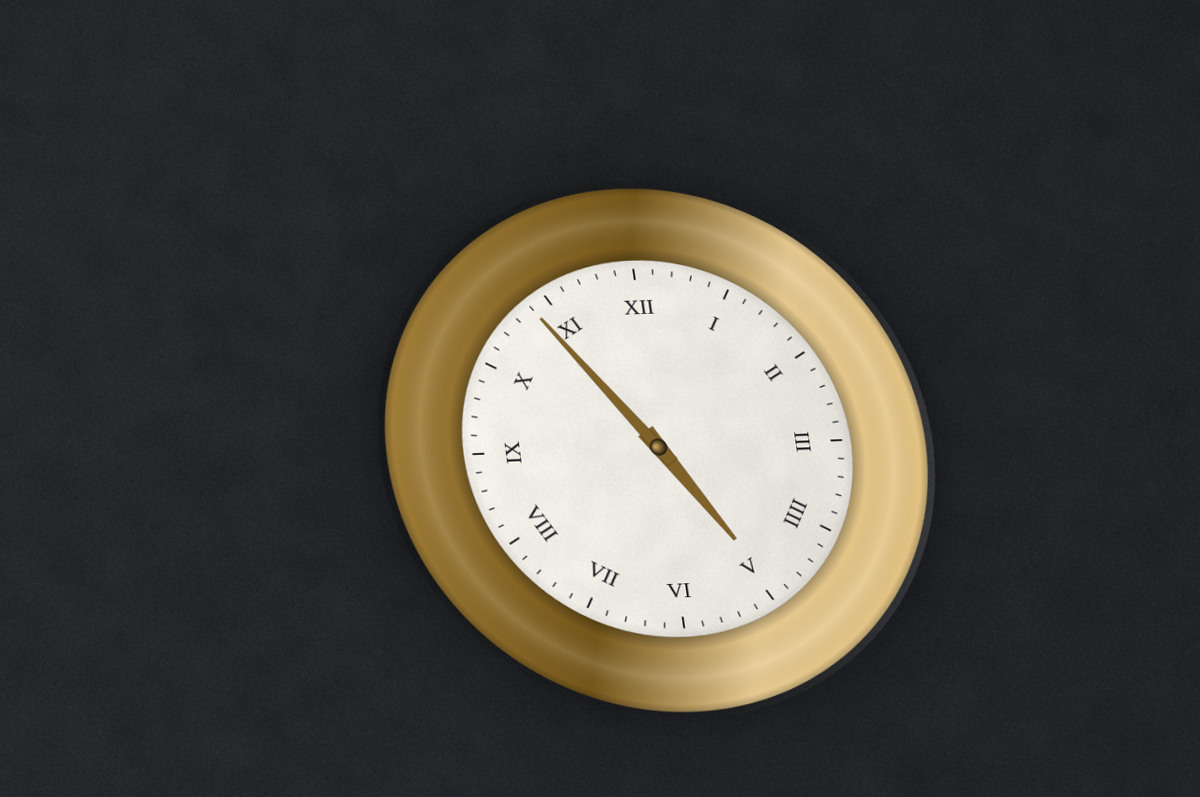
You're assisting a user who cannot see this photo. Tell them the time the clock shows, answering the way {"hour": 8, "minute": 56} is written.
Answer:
{"hour": 4, "minute": 54}
